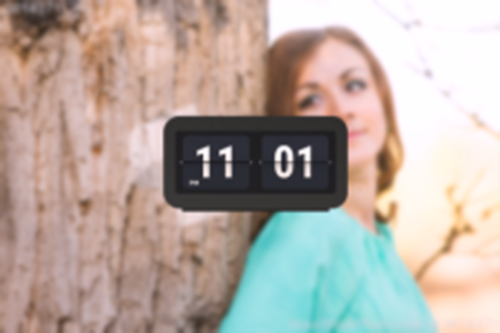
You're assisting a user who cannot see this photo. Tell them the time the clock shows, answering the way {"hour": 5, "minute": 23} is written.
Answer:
{"hour": 11, "minute": 1}
